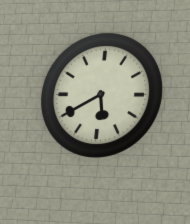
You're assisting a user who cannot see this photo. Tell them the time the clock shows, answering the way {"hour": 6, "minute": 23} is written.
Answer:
{"hour": 5, "minute": 40}
